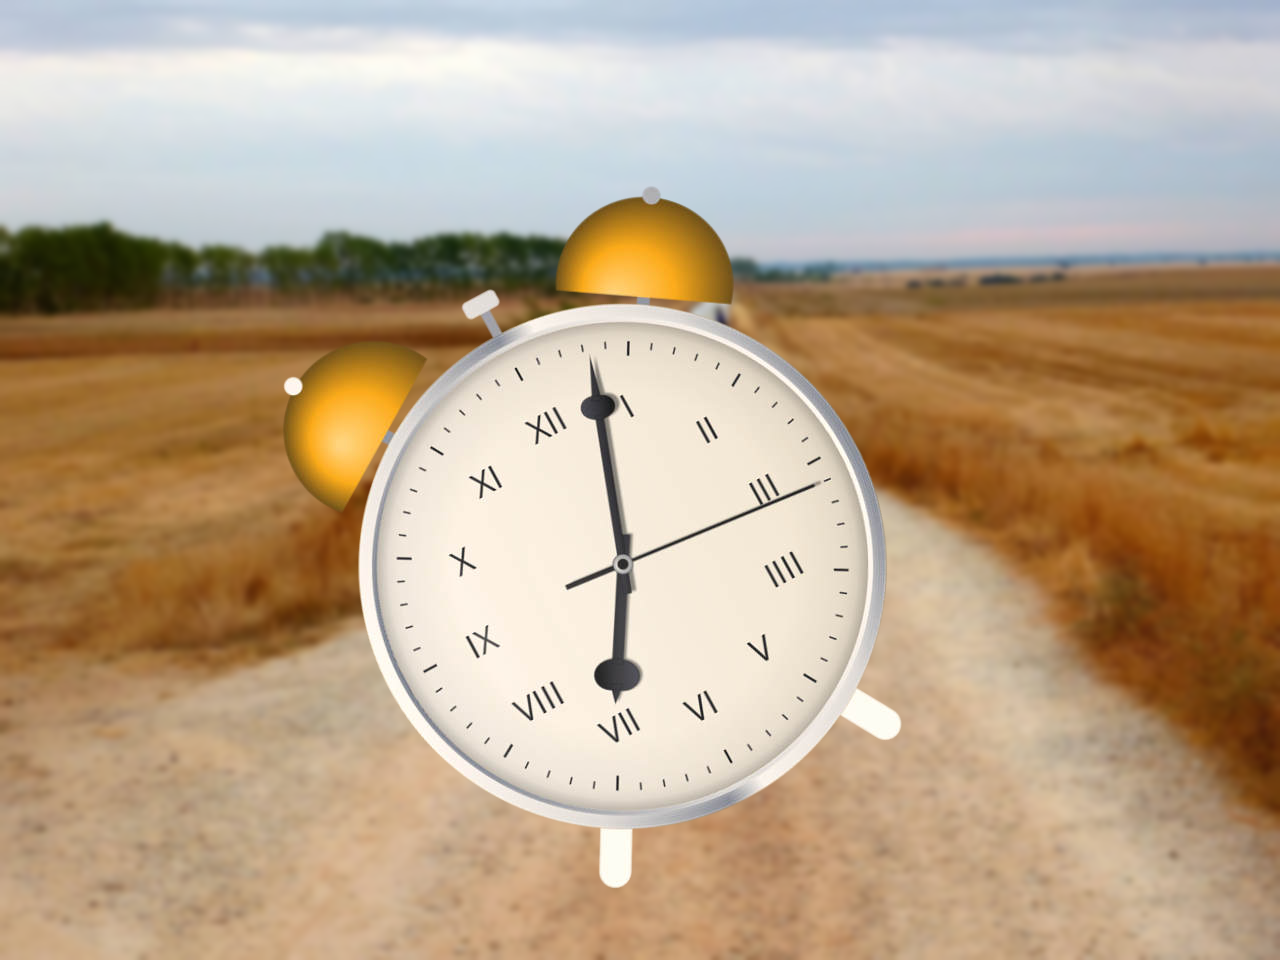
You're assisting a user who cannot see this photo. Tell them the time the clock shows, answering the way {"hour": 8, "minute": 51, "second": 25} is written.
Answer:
{"hour": 7, "minute": 3, "second": 16}
